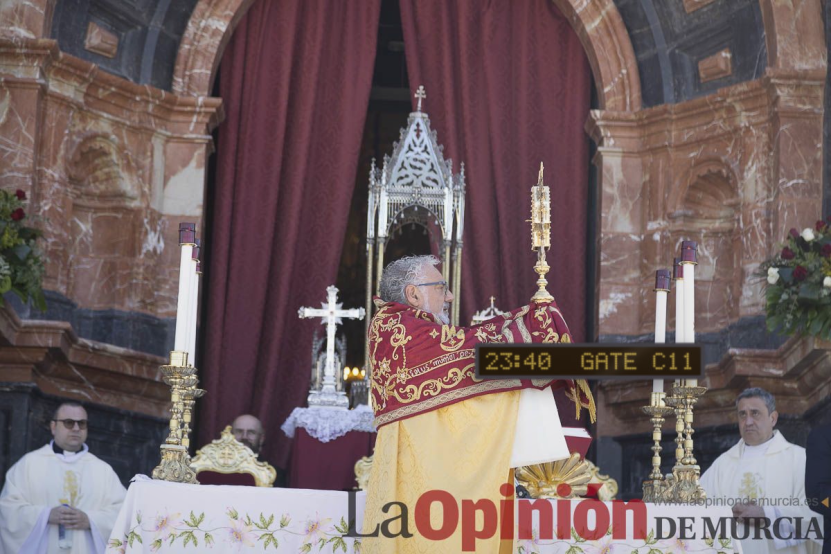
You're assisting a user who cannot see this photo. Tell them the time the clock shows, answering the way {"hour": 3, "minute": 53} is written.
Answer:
{"hour": 23, "minute": 40}
